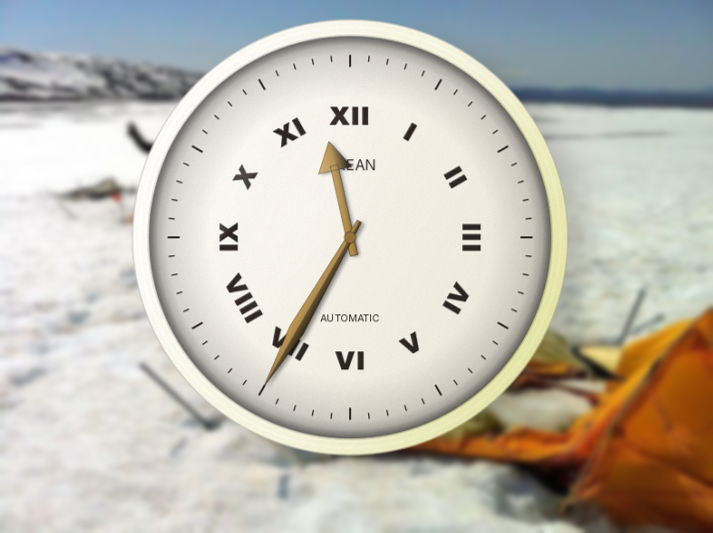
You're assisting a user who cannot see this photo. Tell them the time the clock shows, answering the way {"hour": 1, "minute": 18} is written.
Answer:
{"hour": 11, "minute": 35}
